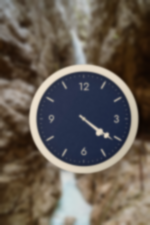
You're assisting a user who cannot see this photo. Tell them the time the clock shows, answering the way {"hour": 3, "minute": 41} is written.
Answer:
{"hour": 4, "minute": 21}
